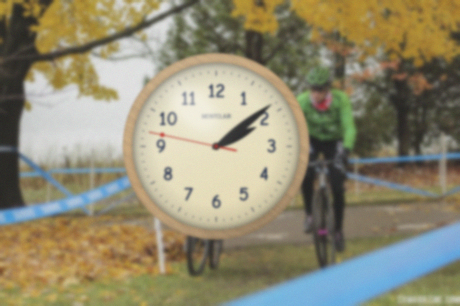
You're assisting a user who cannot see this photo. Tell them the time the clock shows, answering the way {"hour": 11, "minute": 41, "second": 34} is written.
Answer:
{"hour": 2, "minute": 8, "second": 47}
